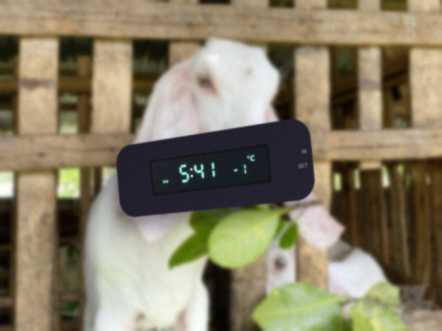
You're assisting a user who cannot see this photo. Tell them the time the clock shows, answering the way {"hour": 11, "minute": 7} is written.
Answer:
{"hour": 5, "minute": 41}
